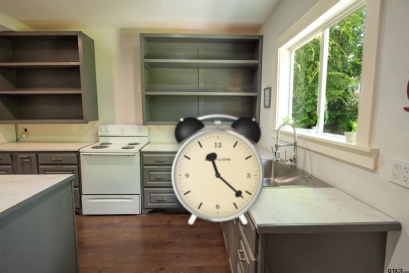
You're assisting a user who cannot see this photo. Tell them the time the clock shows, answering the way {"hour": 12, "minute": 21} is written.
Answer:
{"hour": 11, "minute": 22}
